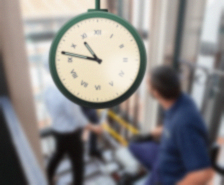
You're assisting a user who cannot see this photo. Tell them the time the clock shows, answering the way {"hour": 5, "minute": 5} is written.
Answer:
{"hour": 10, "minute": 47}
